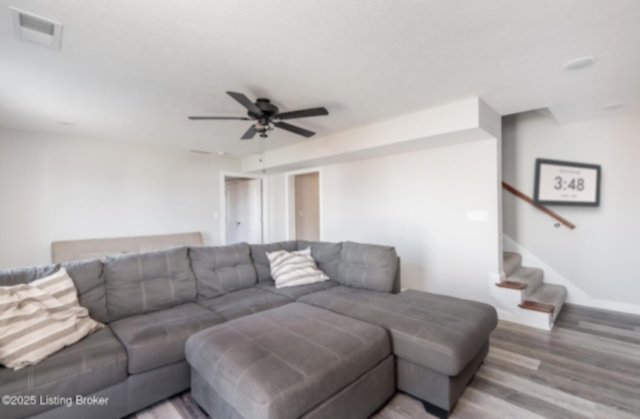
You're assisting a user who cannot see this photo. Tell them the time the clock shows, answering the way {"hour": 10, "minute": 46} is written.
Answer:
{"hour": 3, "minute": 48}
